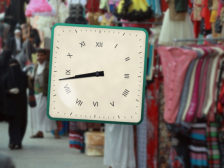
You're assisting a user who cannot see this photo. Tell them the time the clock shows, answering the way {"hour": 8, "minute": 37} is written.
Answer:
{"hour": 8, "minute": 43}
